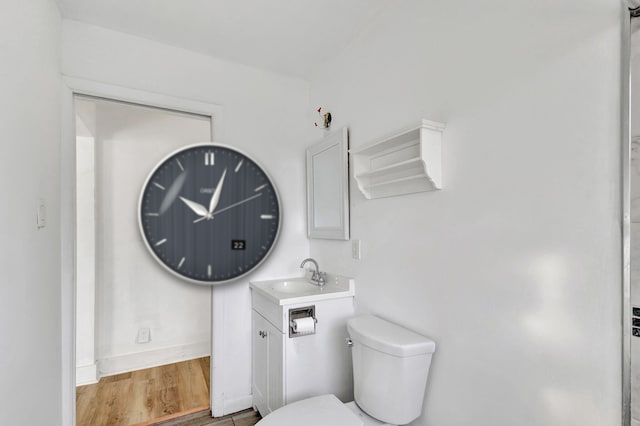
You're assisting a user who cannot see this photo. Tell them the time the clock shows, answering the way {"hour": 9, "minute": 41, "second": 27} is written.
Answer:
{"hour": 10, "minute": 3, "second": 11}
